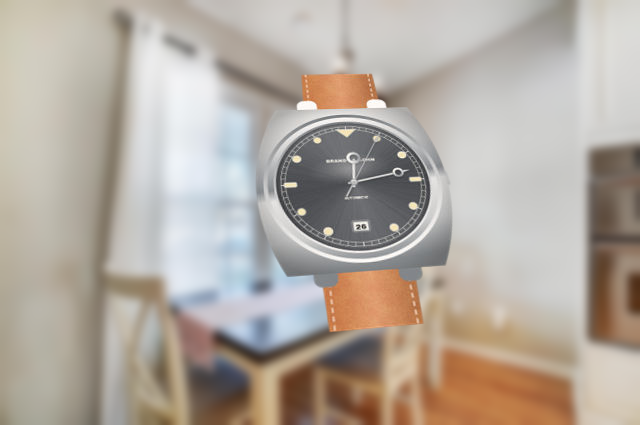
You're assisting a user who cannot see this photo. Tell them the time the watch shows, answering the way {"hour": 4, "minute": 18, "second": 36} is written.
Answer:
{"hour": 12, "minute": 13, "second": 5}
